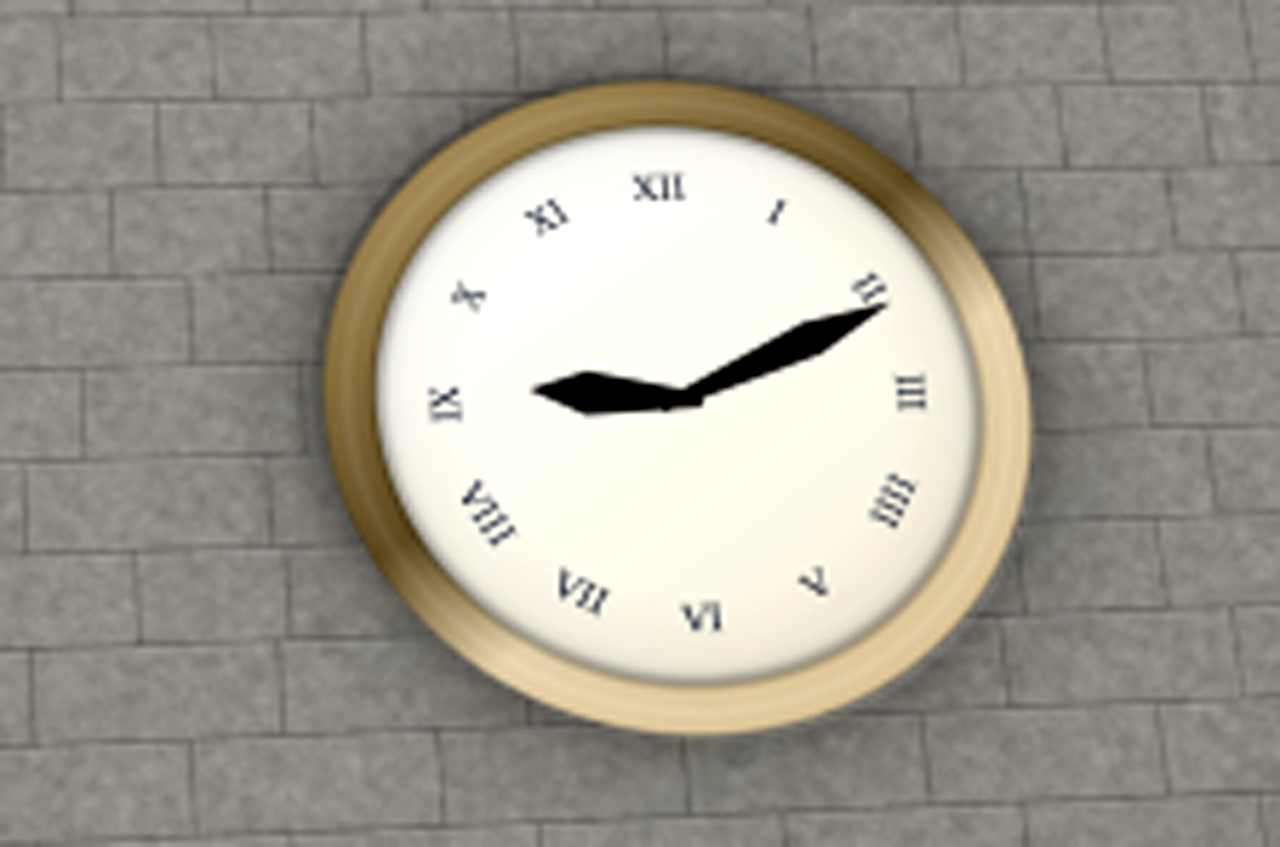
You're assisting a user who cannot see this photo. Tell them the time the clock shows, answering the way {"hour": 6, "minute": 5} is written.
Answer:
{"hour": 9, "minute": 11}
